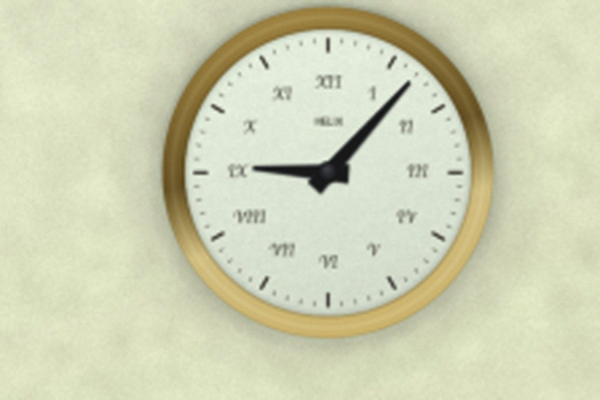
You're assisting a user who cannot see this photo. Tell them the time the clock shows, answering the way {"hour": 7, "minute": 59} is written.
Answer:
{"hour": 9, "minute": 7}
